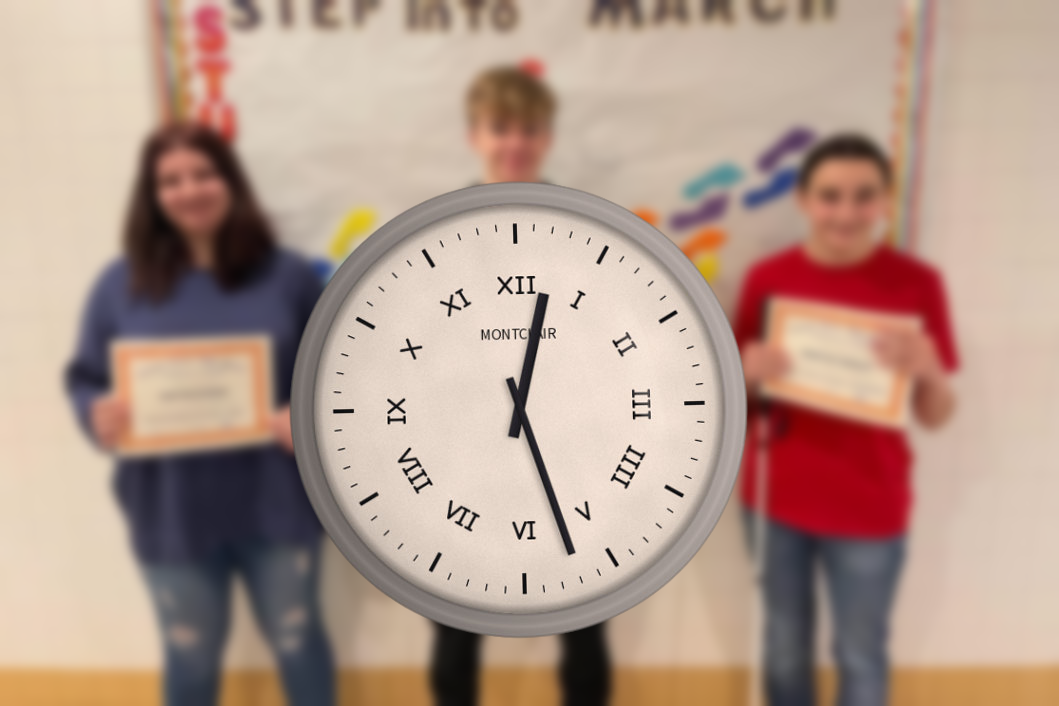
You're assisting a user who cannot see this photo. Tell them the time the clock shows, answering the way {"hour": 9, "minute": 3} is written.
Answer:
{"hour": 12, "minute": 27}
